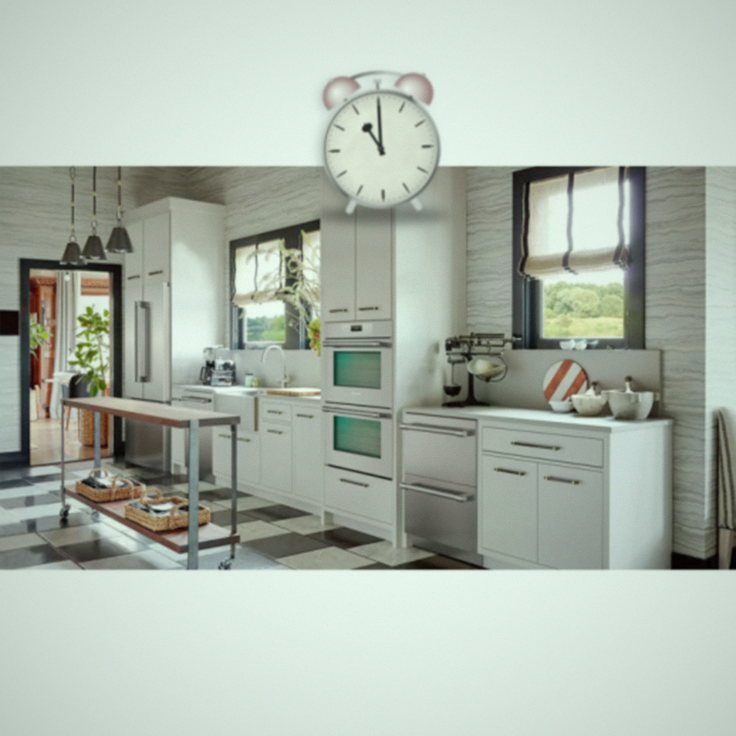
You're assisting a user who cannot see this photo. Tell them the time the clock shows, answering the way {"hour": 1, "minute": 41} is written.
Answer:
{"hour": 11, "minute": 0}
